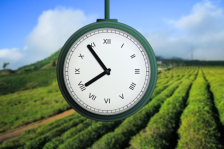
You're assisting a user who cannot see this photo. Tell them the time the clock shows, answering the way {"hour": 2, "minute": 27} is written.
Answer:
{"hour": 7, "minute": 54}
